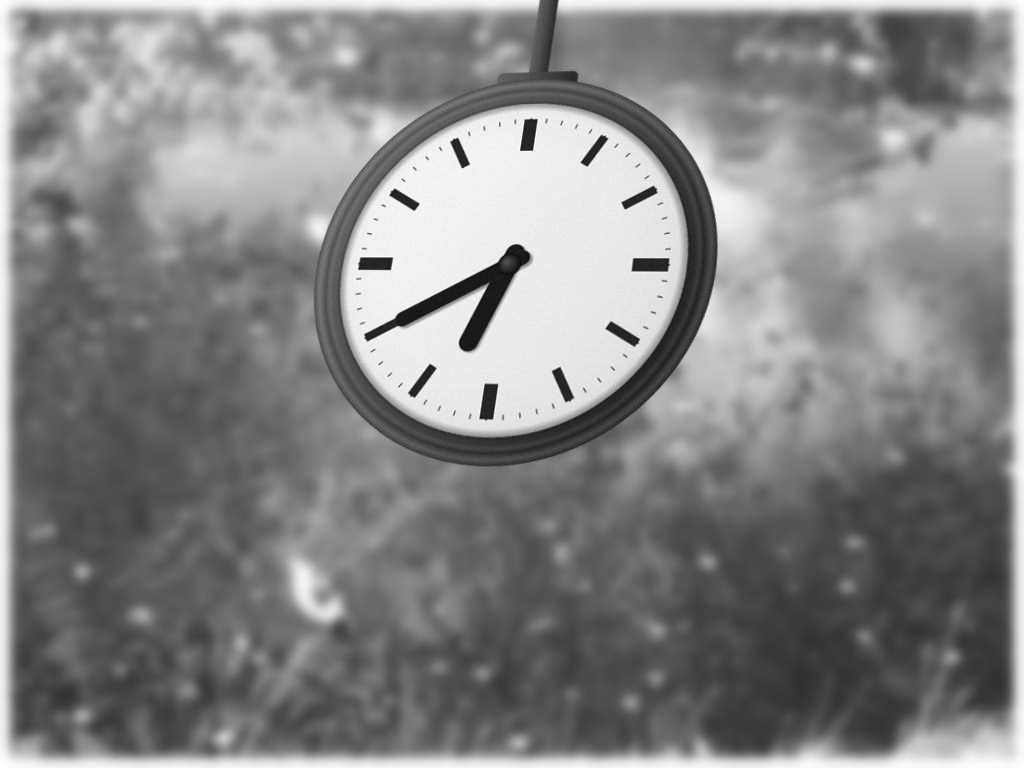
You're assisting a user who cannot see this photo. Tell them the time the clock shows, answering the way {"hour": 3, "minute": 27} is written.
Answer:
{"hour": 6, "minute": 40}
